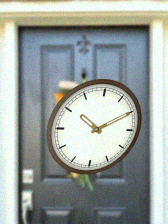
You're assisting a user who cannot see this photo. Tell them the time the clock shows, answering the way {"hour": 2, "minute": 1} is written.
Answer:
{"hour": 10, "minute": 10}
